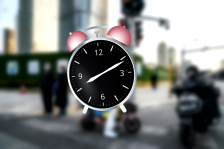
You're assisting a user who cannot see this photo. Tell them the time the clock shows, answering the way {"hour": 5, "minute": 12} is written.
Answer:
{"hour": 8, "minute": 11}
